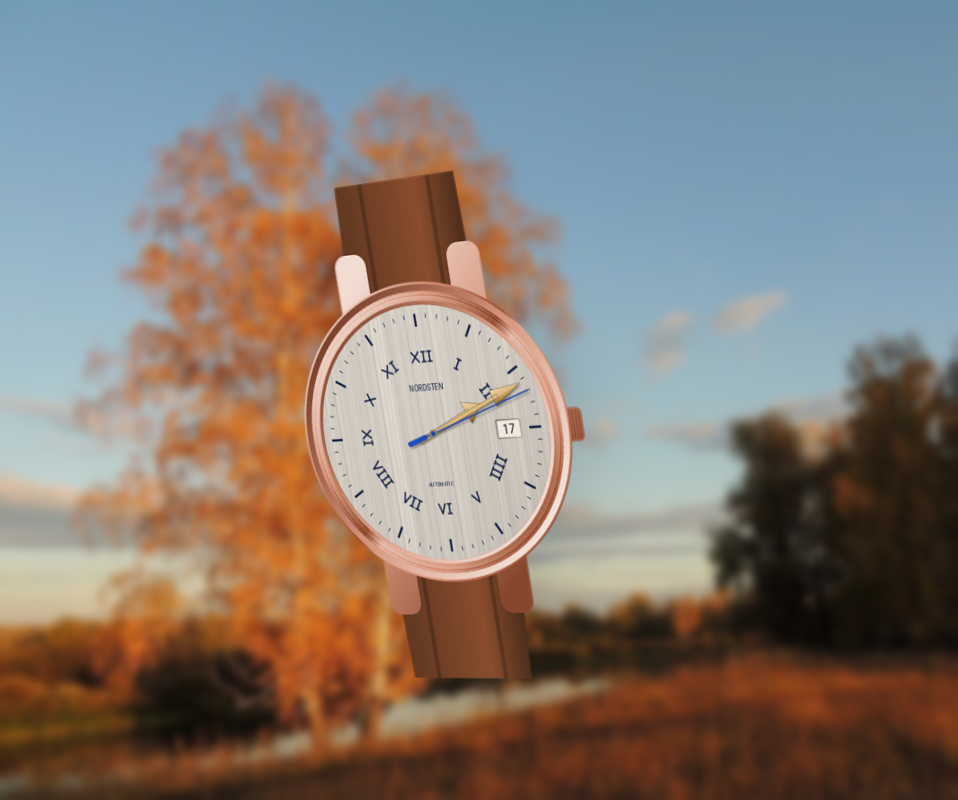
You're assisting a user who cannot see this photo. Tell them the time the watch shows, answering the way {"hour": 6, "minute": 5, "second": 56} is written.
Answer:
{"hour": 2, "minute": 11, "second": 12}
